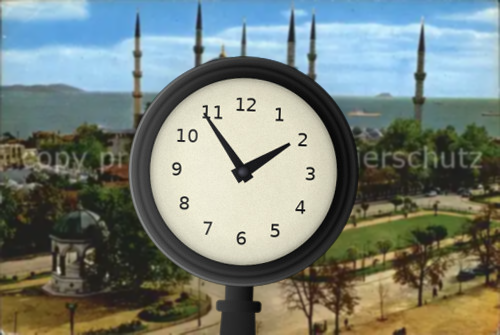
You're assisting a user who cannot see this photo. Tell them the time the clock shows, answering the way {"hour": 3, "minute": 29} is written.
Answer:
{"hour": 1, "minute": 54}
